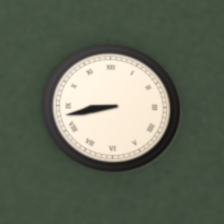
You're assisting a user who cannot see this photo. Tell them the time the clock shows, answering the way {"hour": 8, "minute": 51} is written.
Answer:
{"hour": 8, "minute": 43}
